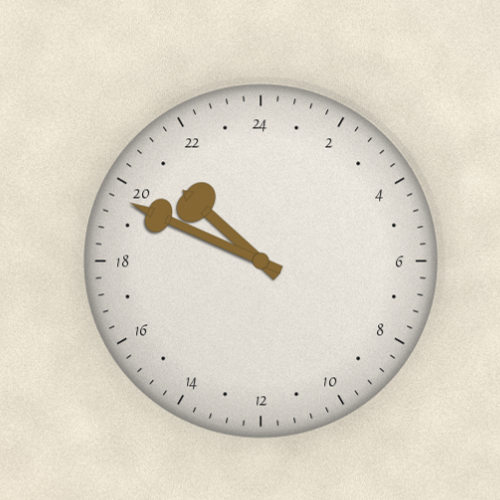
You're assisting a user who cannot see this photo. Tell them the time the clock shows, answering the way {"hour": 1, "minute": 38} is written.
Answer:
{"hour": 20, "minute": 49}
